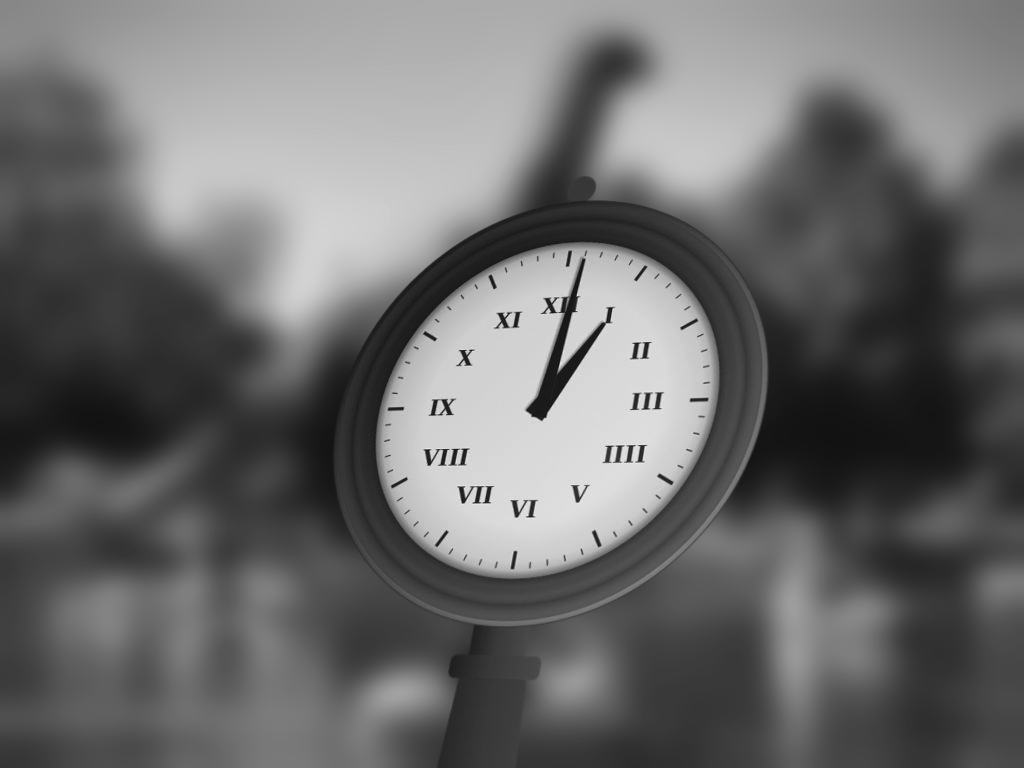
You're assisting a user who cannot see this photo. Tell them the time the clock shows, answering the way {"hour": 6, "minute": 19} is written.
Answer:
{"hour": 1, "minute": 1}
